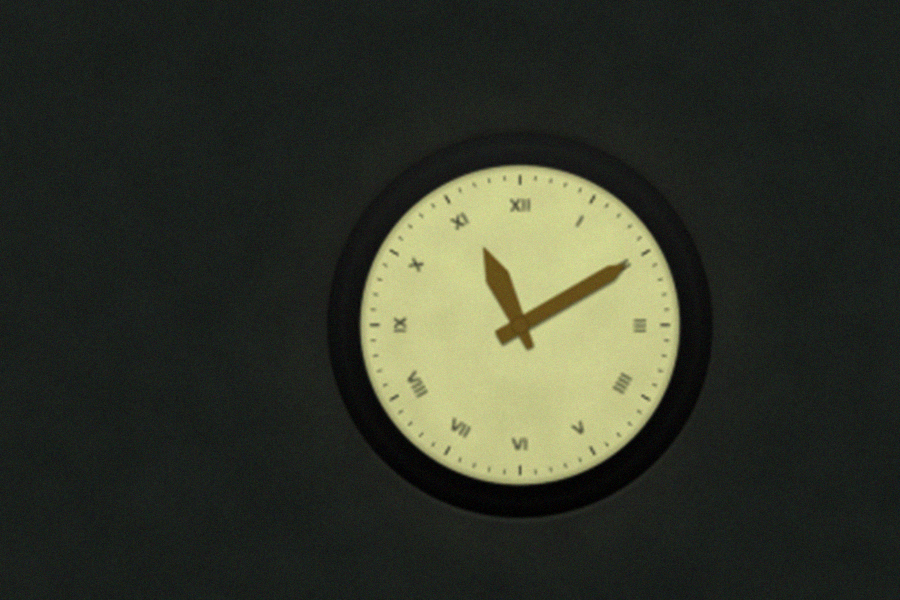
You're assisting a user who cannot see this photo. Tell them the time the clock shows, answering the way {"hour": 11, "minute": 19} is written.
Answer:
{"hour": 11, "minute": 10}
